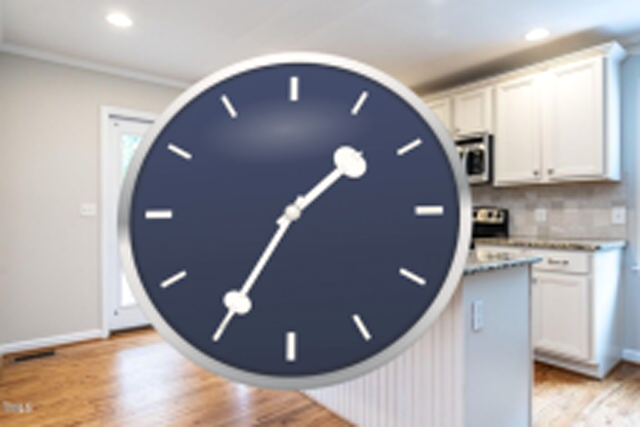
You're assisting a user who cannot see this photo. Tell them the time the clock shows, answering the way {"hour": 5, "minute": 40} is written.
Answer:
{"hour": 1, "minute": 35}
